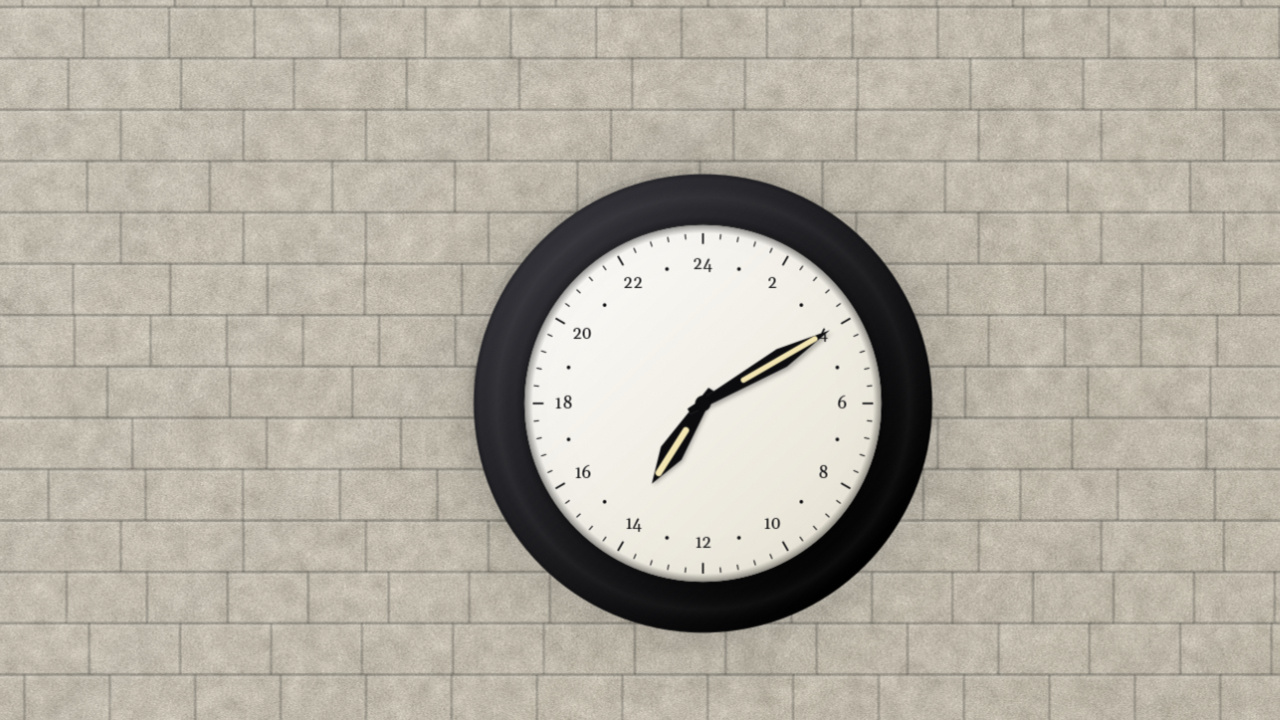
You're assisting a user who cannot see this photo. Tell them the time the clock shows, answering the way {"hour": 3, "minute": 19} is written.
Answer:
{"hour": 14, "minute": 10}
